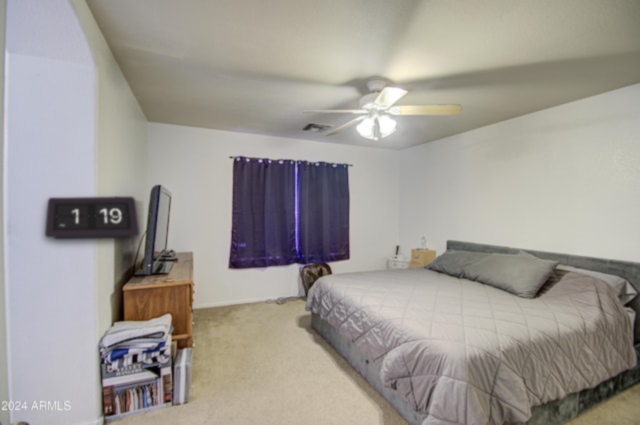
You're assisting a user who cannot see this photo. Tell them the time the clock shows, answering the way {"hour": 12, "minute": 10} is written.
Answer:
{"hour": 1, "minute": 19}
